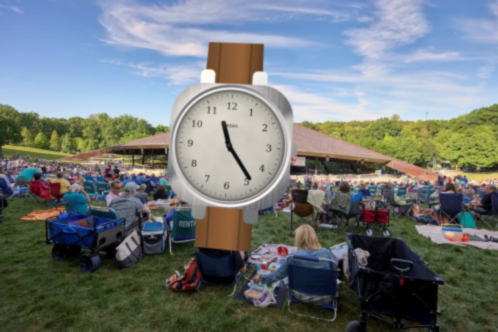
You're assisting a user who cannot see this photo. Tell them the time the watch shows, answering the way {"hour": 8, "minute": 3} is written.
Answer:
{"hour": 11, "minute": 24}
